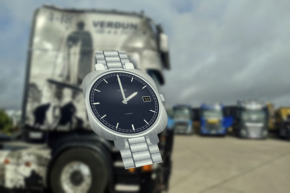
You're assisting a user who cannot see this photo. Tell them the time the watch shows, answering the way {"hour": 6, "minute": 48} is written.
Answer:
{"hour": 2, "minute": 0}
